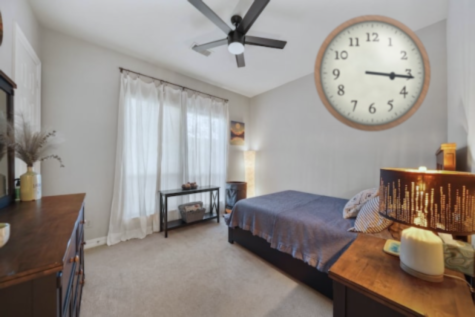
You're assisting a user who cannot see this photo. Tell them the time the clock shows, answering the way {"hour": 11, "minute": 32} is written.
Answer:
{"hour": 3, "minute": 16}
